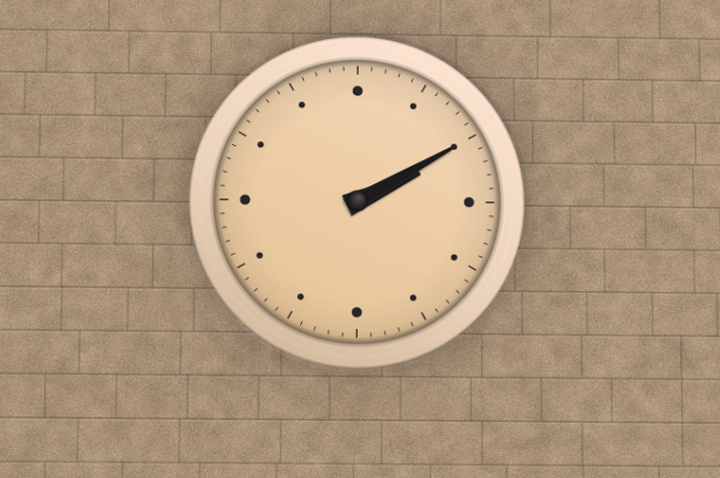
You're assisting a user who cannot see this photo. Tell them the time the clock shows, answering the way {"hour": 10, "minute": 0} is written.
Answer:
{"hour": 2, "minute": 10}
